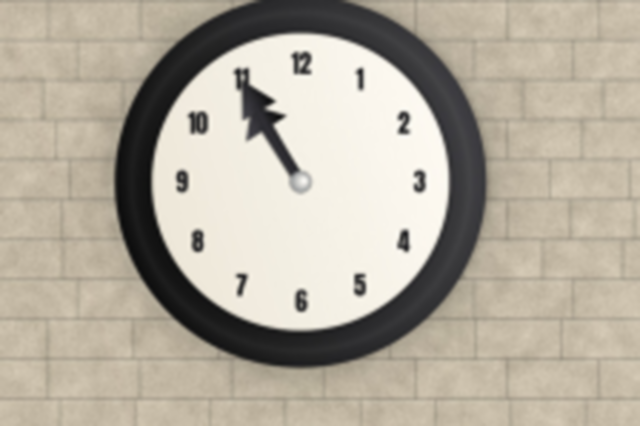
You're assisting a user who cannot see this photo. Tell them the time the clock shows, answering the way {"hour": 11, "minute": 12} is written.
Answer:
{"hour": 10, "minute": 55}
